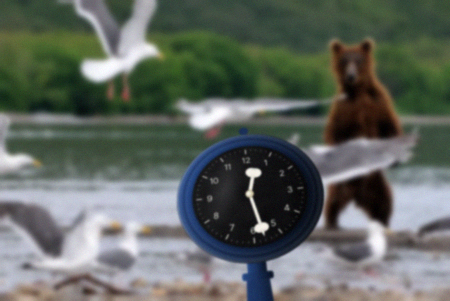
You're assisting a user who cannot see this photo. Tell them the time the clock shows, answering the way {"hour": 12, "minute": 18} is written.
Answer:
{"hour": 12, "minute": 28}
